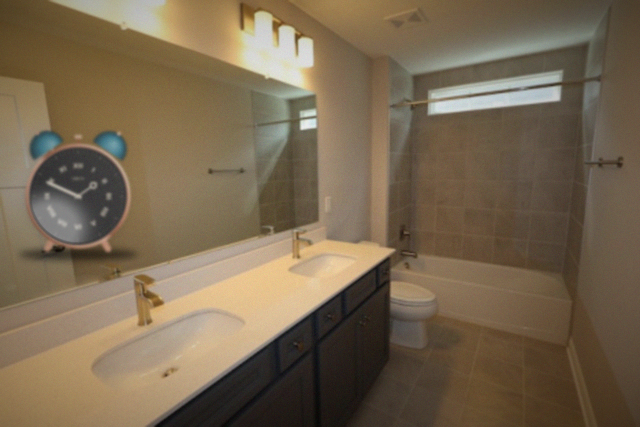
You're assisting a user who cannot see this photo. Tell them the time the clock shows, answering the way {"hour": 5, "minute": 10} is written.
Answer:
{"hour": 1, "minute": 49}
